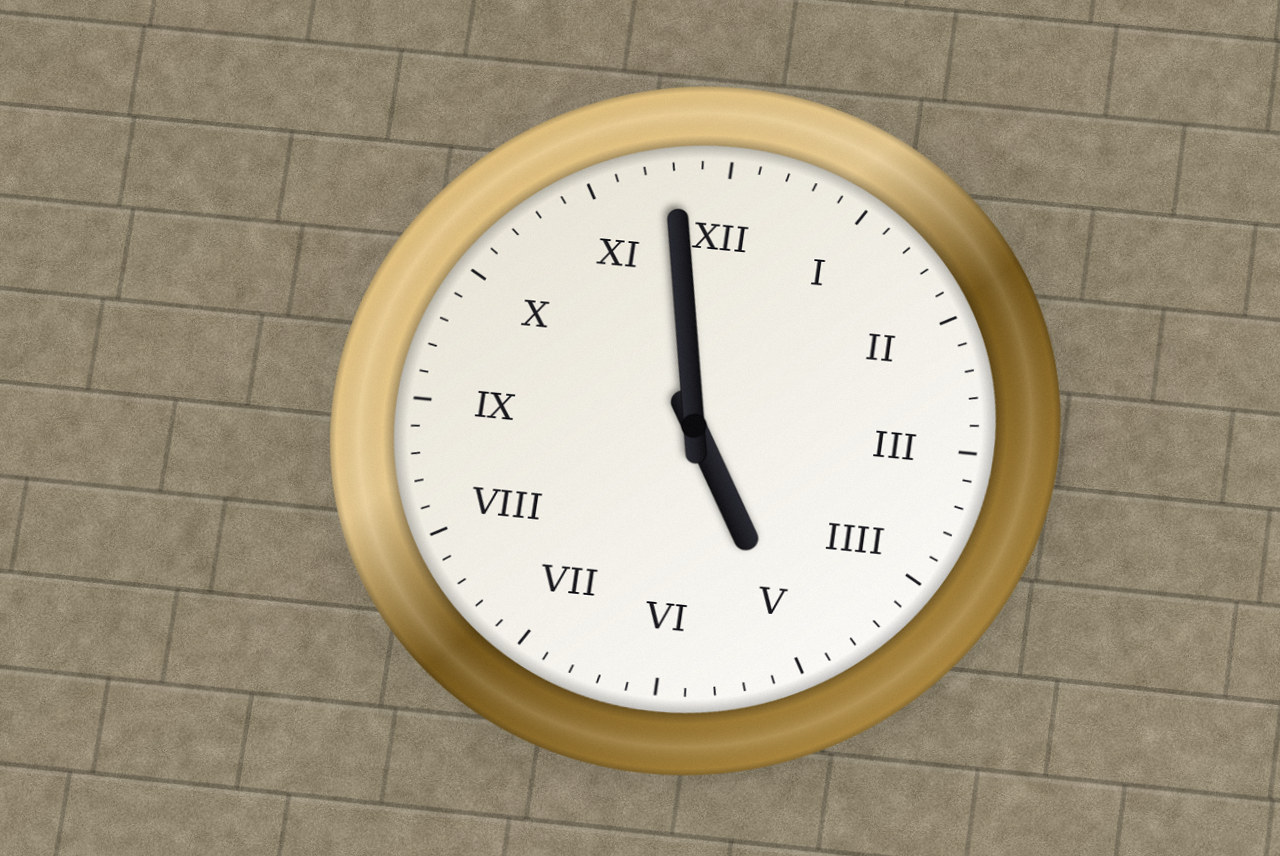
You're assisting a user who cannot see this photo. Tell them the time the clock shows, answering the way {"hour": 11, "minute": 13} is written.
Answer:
{"hour": 4, "minute": 58}
